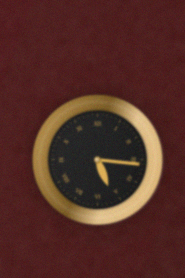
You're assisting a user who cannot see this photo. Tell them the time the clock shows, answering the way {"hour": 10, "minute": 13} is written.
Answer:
{"hour": 5, "minute": 16}
